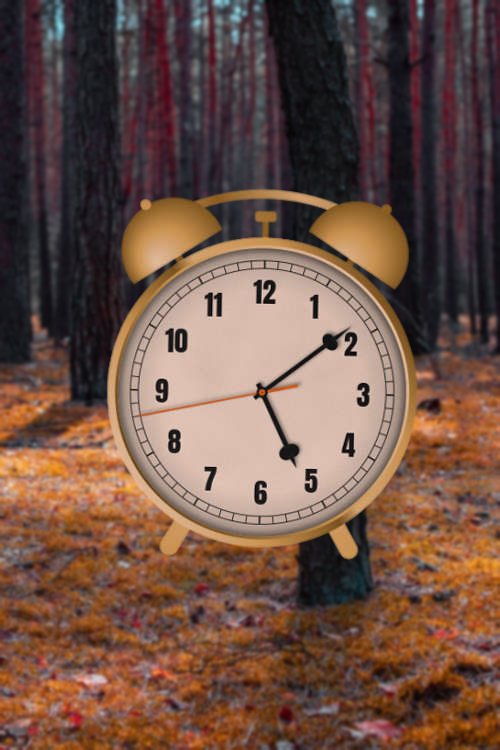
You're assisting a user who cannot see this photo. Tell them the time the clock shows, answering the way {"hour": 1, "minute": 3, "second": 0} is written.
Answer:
{"hour": 5, "minute": 8, "second": 43}
